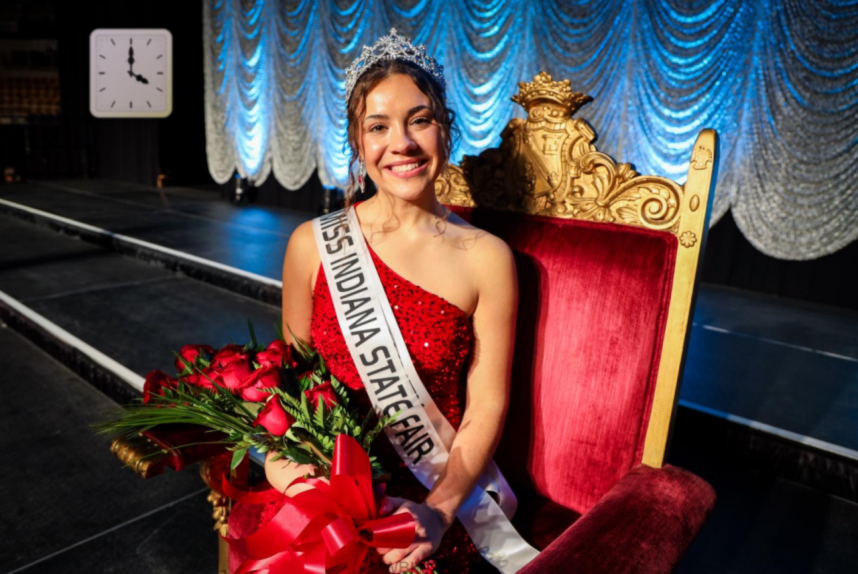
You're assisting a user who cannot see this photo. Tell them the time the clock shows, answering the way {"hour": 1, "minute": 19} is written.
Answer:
{"hour": 4, "minute": 0}
